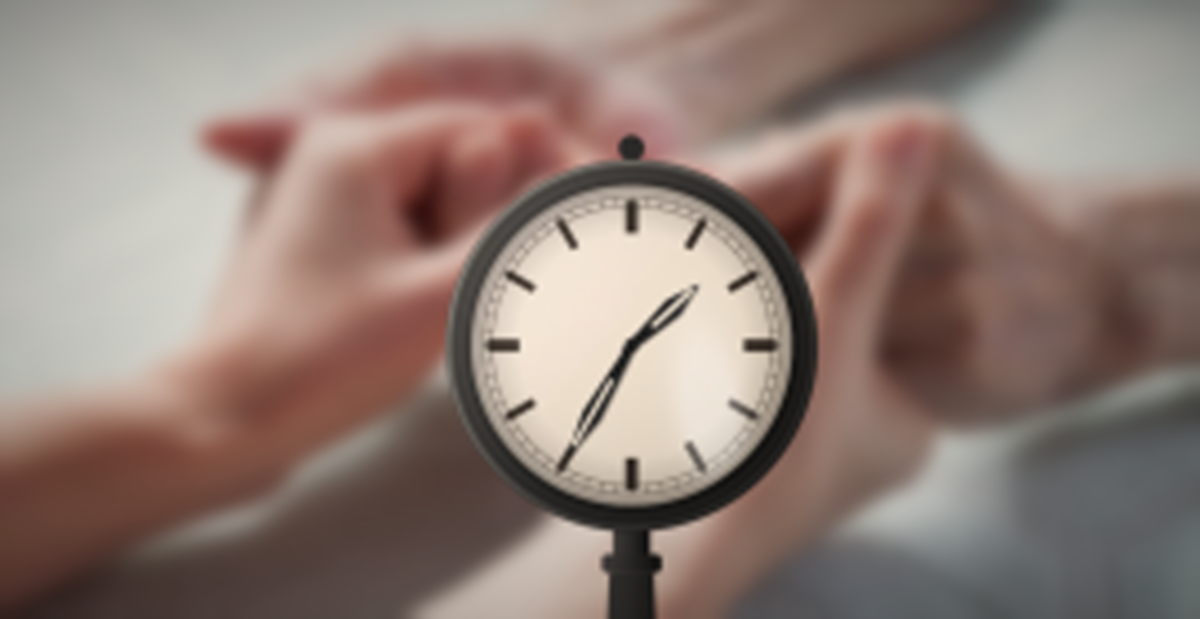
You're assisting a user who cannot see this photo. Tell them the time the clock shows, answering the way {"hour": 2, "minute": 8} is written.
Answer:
{"hour": 1, "minute": 35}
